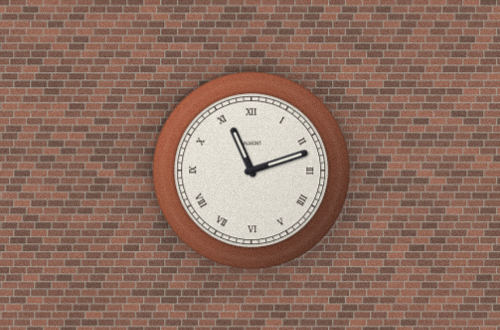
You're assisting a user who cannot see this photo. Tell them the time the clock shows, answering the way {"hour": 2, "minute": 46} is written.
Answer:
{"hour": 11, "minute": 12}
